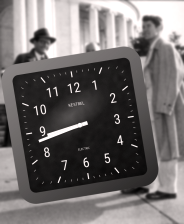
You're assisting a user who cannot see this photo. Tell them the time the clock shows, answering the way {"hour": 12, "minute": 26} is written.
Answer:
{"hour": 8, "minute": 43}
